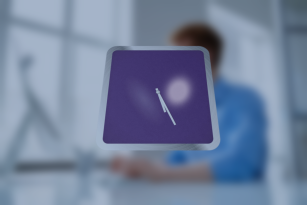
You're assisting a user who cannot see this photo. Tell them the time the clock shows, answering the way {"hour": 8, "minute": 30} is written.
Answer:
{"hour": 5, "minute": 26}
